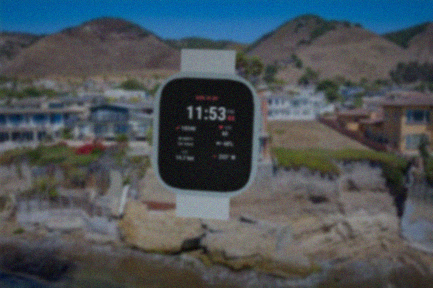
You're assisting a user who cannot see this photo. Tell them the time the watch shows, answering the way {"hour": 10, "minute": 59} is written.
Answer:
{"hour": 11, "minute": 53}
